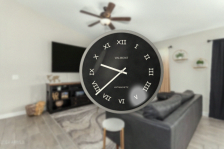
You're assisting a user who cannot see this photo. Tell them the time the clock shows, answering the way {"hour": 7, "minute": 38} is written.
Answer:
{"hour": 9, "minute": 38}
